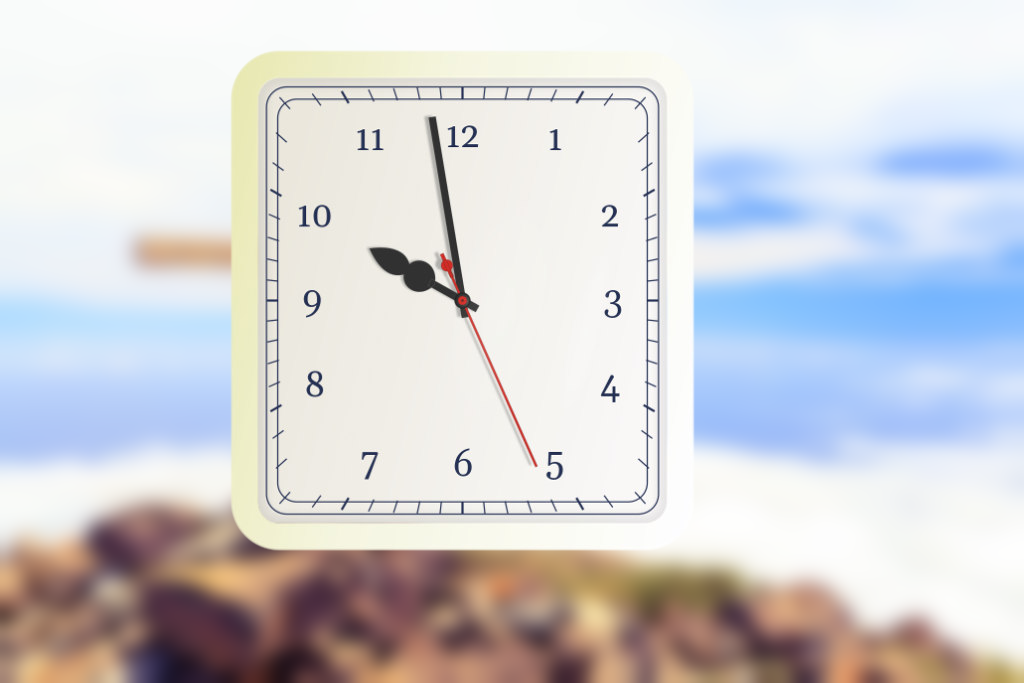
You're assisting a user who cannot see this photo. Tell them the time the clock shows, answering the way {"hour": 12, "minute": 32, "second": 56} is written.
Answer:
{"hour": 9, "minute": 58, "second": 26}
